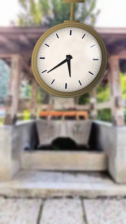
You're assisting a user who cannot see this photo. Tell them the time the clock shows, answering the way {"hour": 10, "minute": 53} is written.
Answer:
{"hour": 5, "minute": 39}
